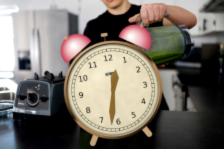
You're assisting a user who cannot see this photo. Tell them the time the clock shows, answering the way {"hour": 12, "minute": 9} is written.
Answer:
{"hour": 12, "minute": 32}
